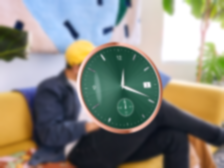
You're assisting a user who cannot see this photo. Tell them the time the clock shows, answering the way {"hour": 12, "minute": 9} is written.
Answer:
{"hour": 12, "minute": 19}
